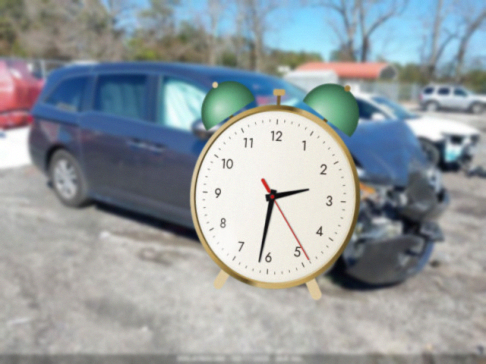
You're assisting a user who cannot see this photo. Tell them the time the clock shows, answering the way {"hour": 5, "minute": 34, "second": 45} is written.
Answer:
{"hour": 2, "minute": 31, "second": 24}
